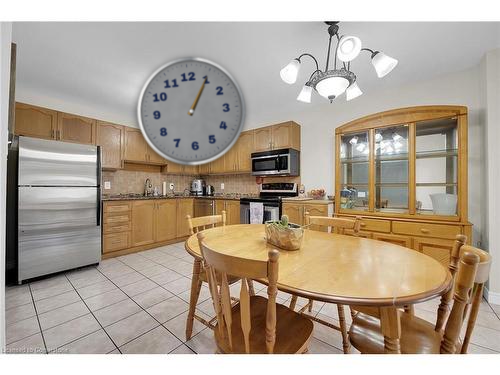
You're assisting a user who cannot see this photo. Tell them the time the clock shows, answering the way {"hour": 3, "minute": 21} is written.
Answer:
{"hour": 1, "minute": 5}
